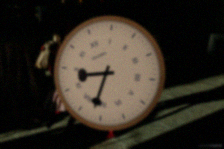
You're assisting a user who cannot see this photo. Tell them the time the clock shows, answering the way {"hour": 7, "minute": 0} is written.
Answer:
{"hour": 9, "minute": 37}
